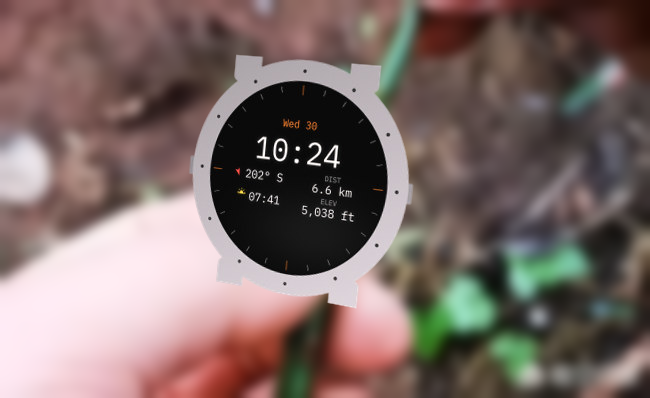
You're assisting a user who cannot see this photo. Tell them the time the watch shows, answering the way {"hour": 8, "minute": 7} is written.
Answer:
{"hour": 10, "minute": 24}
